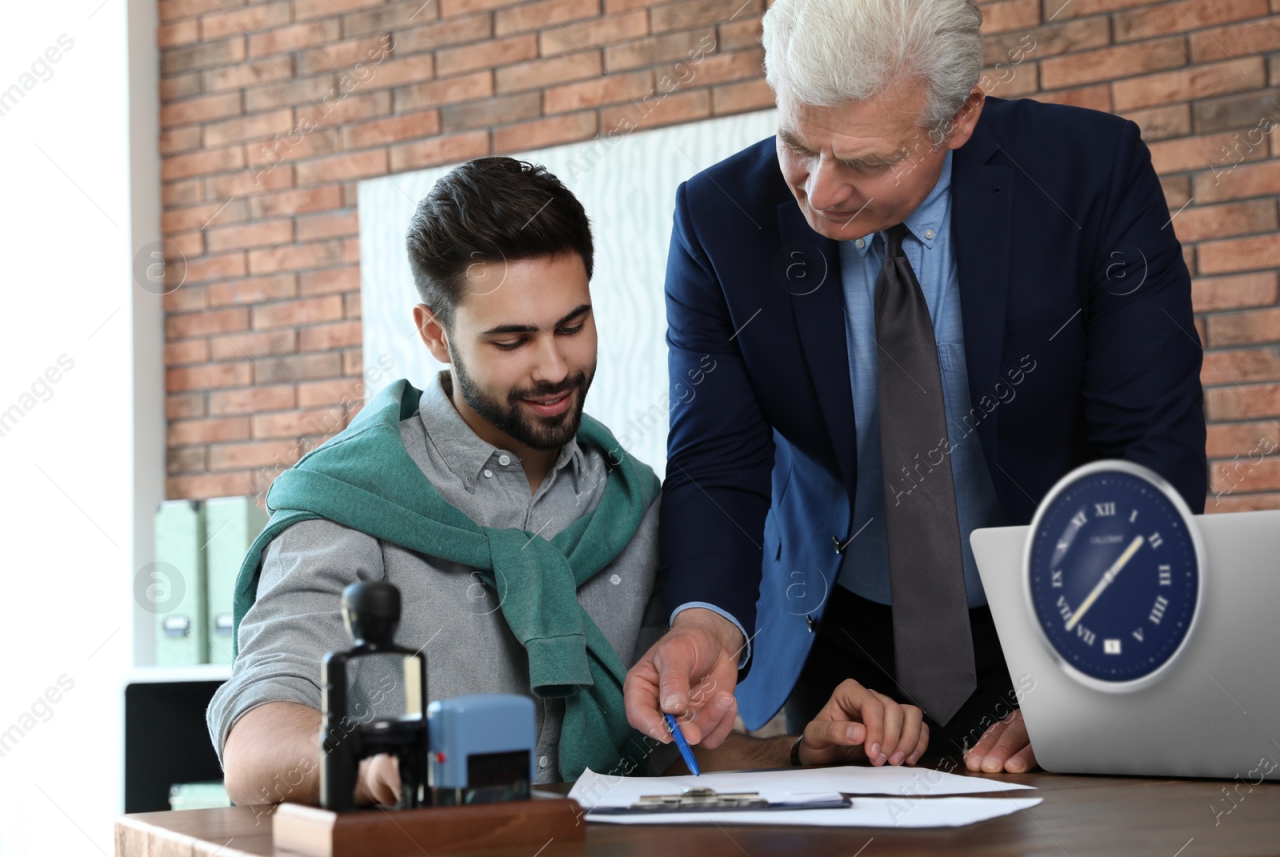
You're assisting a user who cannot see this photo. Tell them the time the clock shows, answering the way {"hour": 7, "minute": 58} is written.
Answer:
{"hour": 1, "minute": 38}
